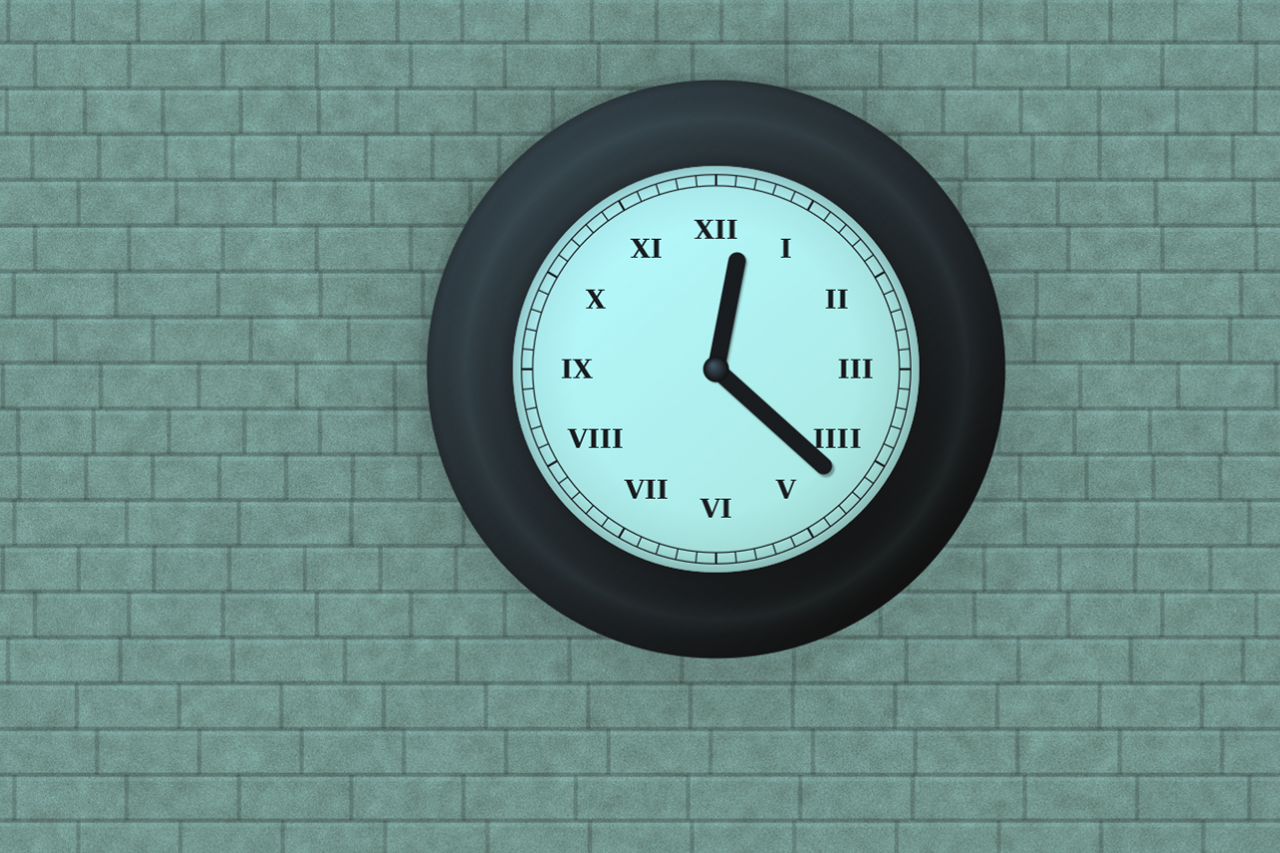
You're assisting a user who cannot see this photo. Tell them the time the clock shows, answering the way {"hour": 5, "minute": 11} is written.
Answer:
{"hour": 12, "minute": 22}
